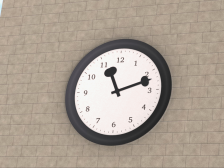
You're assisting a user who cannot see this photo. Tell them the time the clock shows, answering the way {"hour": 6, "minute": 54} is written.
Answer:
{"hour": 11, "minute": 12}
